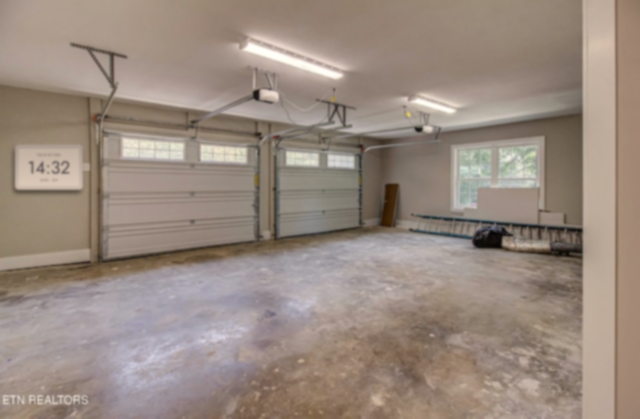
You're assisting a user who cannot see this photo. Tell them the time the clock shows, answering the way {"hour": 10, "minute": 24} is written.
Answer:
{"hour": 14, "minute": 32}
